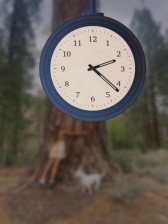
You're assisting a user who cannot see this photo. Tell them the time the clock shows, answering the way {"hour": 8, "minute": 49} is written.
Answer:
{"hour": 2, "minute": 22}
